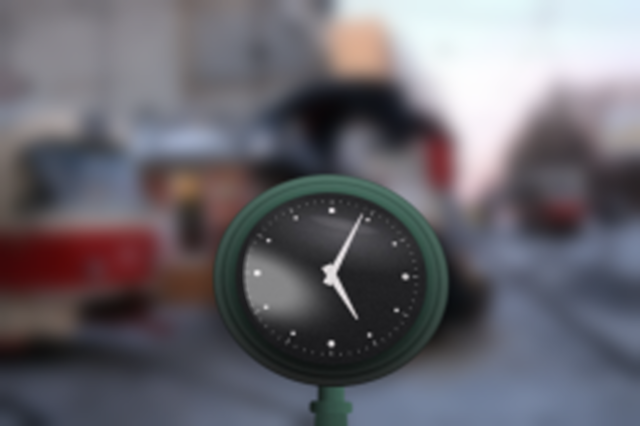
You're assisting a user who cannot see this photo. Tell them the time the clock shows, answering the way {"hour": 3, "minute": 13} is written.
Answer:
{"hour": 5, "minute": 4}
